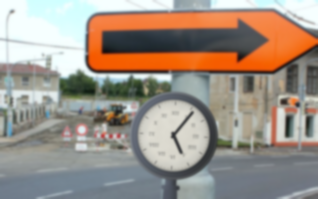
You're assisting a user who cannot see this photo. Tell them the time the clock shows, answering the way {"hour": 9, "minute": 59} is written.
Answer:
{"hour": 5, "minute": 6}
